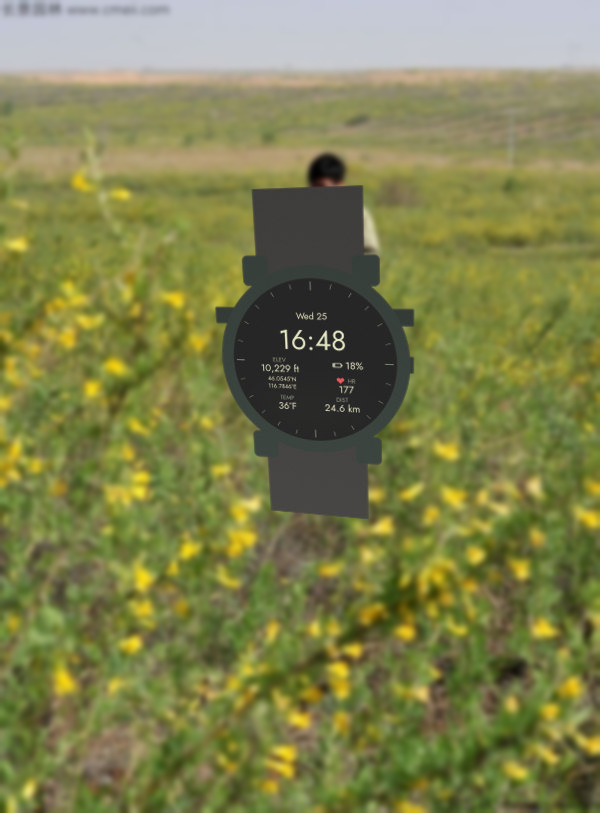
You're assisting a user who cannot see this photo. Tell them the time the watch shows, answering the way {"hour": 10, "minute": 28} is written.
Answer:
{"hour": 16, "minute": 48}
